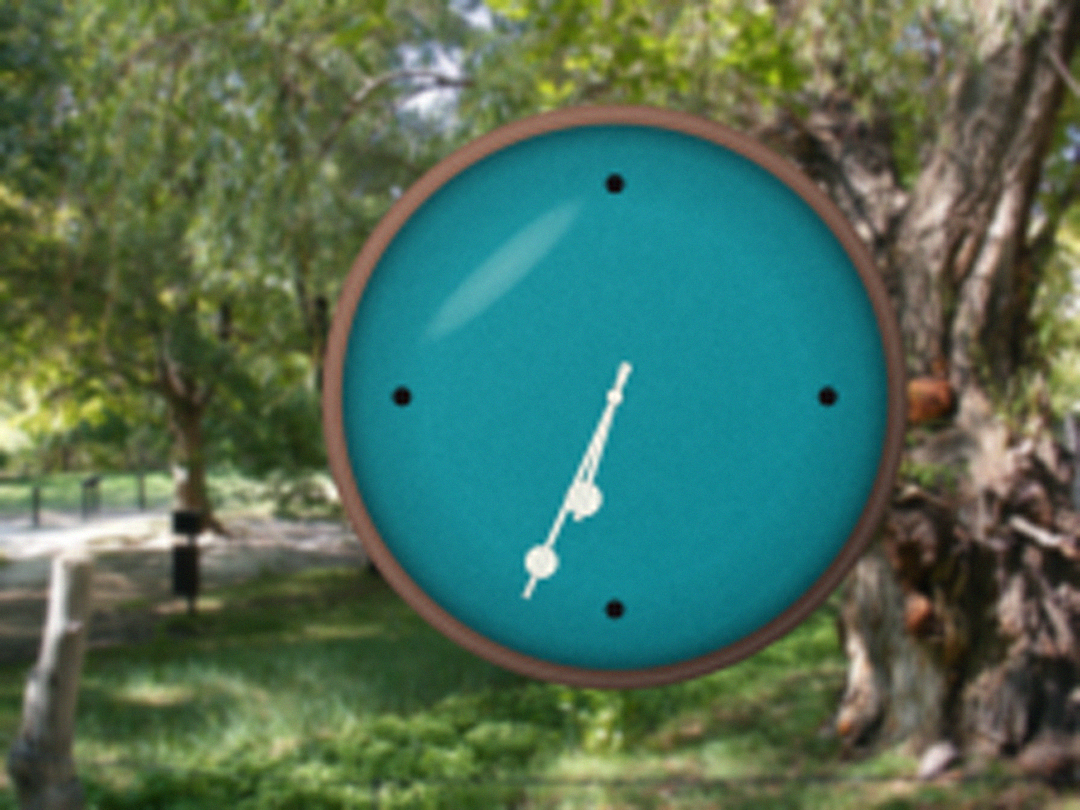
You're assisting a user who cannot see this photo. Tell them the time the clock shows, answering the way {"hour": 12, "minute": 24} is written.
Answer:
{"hour": 6, "minute": 34}
